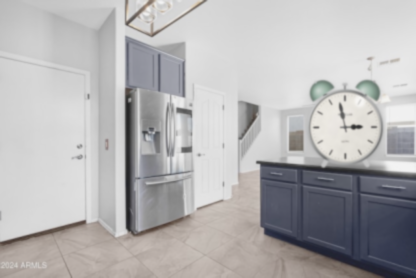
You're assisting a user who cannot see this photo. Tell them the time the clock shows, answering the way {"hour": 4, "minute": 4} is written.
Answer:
{"hour": 2, "minute": 58}
